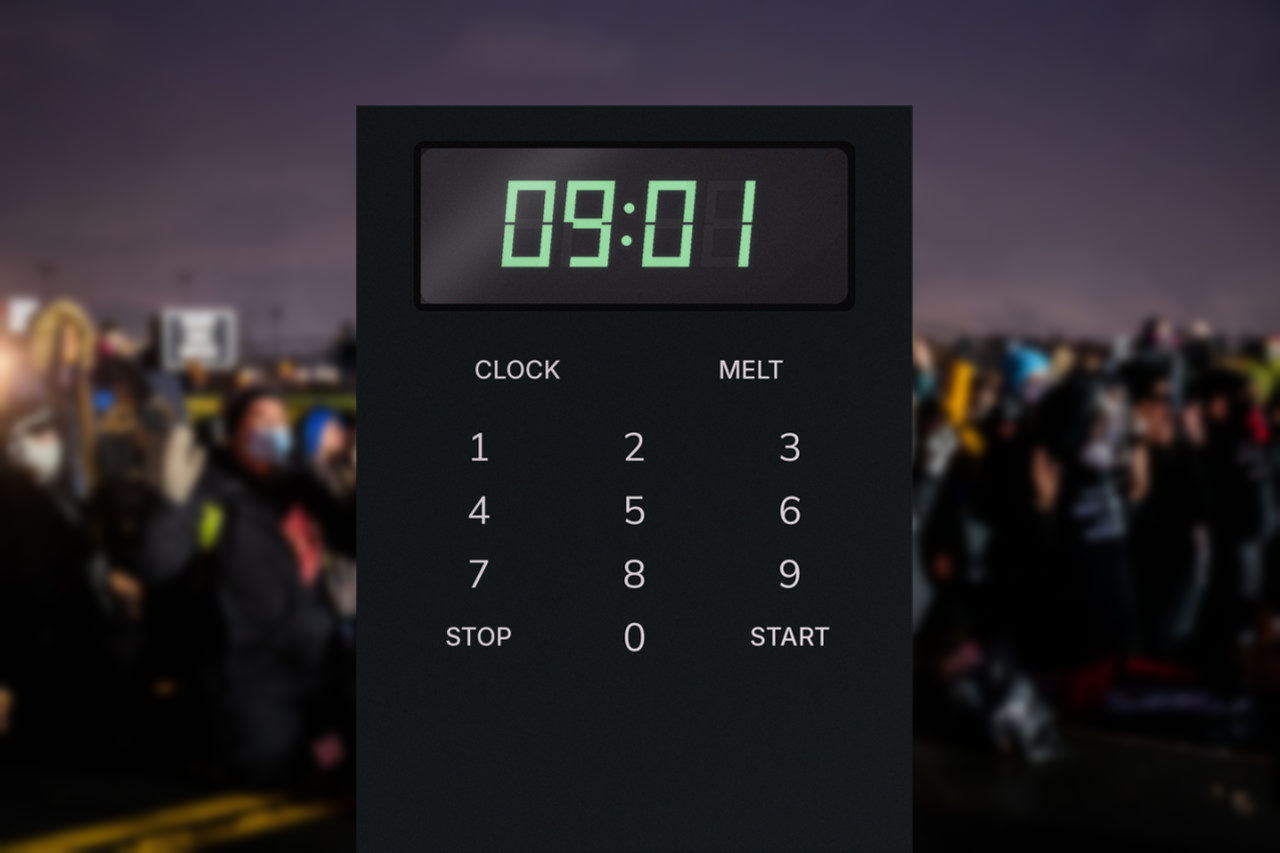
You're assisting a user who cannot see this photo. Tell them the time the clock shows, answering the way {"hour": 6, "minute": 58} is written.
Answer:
{"hour": 9, "minute": 1}
